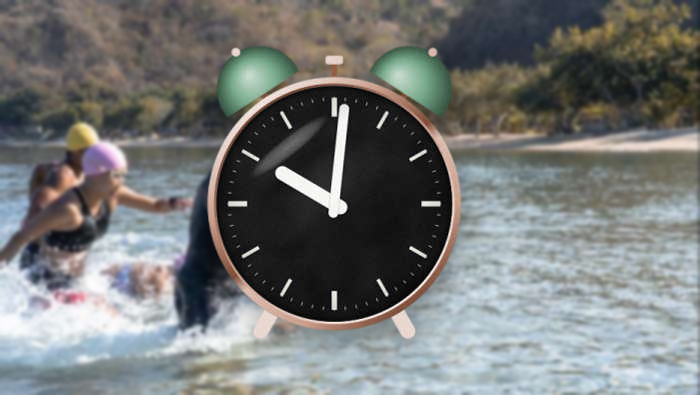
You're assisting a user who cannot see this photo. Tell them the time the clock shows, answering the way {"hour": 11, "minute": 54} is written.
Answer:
{"hour": 10, "minute": 1}
